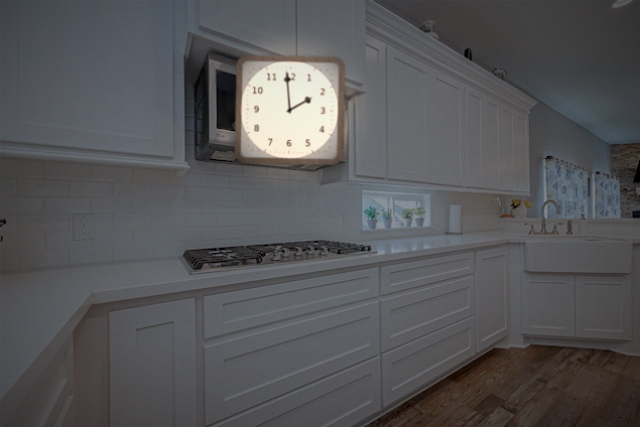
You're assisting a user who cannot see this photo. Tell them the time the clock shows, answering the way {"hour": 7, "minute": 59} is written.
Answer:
{"hour": 1, "minute": 59}
